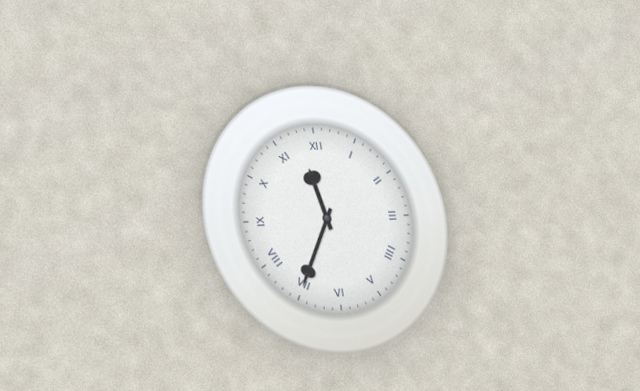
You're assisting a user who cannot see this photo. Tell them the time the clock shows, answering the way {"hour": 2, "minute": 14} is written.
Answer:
{"hour": 11, "minute": 35}
